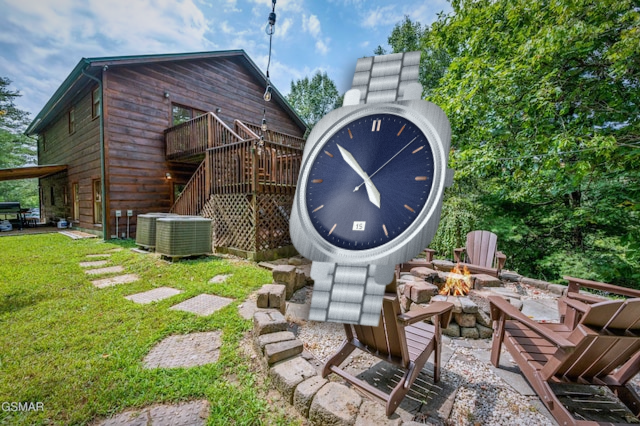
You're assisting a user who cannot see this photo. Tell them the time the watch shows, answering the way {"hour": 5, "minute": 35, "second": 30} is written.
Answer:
{"hour": 4, "minute": 52, "second": 8}
